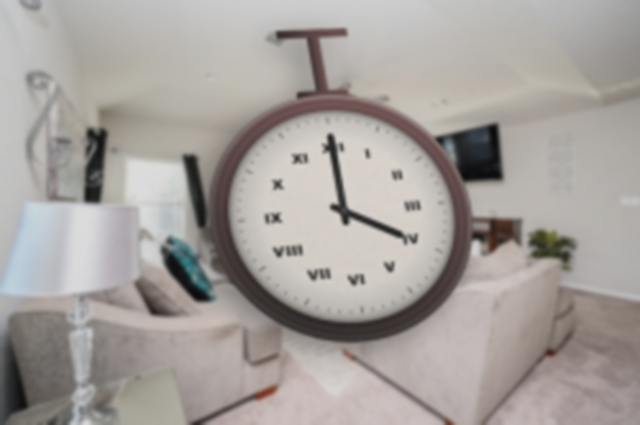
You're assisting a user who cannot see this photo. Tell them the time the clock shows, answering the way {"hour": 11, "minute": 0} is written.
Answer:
{"hour": 4, "minute": 0}
